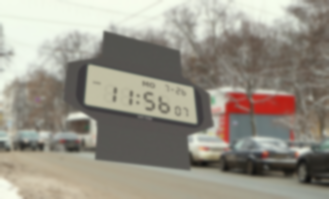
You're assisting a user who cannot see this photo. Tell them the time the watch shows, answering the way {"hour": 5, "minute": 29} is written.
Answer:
{"hour": 11, "minute": 56}
